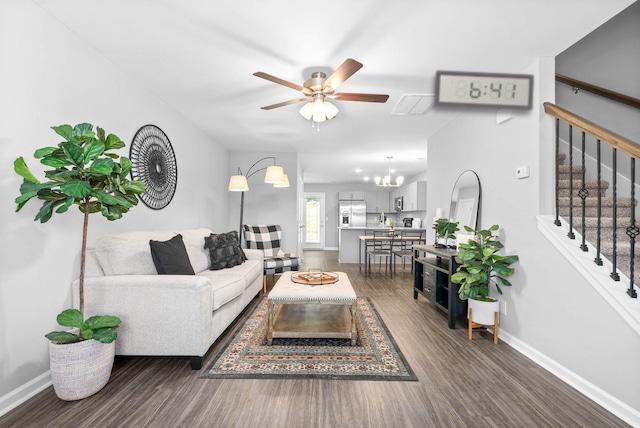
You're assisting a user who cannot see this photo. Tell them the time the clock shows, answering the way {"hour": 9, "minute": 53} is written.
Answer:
{"hour": 6, "minute": 41}
